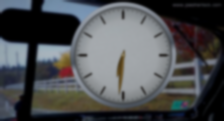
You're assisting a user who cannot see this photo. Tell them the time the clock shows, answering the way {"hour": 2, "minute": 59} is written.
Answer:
{"hour": 6, "minute": 31}
